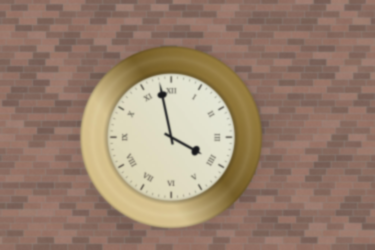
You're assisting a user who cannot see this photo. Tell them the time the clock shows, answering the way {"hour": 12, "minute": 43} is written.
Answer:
{"hour": 3, "minute": 58}
